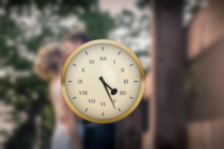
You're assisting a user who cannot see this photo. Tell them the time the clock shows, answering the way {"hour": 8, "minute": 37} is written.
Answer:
{"hour": 4, "minute": 26}
